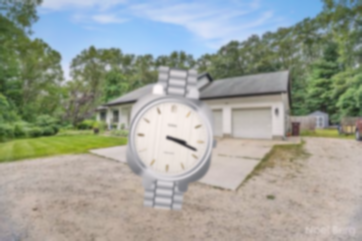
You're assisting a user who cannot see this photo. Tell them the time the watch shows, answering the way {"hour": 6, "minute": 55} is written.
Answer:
{"hour": 3, "minute": 18}
